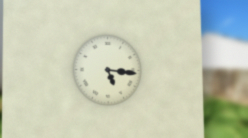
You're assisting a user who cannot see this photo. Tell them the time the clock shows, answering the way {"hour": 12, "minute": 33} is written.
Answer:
{"hour": 5, "minute": 16}
